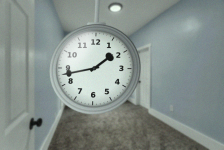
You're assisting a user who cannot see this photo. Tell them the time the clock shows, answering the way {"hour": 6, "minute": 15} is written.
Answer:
{"hour": 1, "minute": 43}
